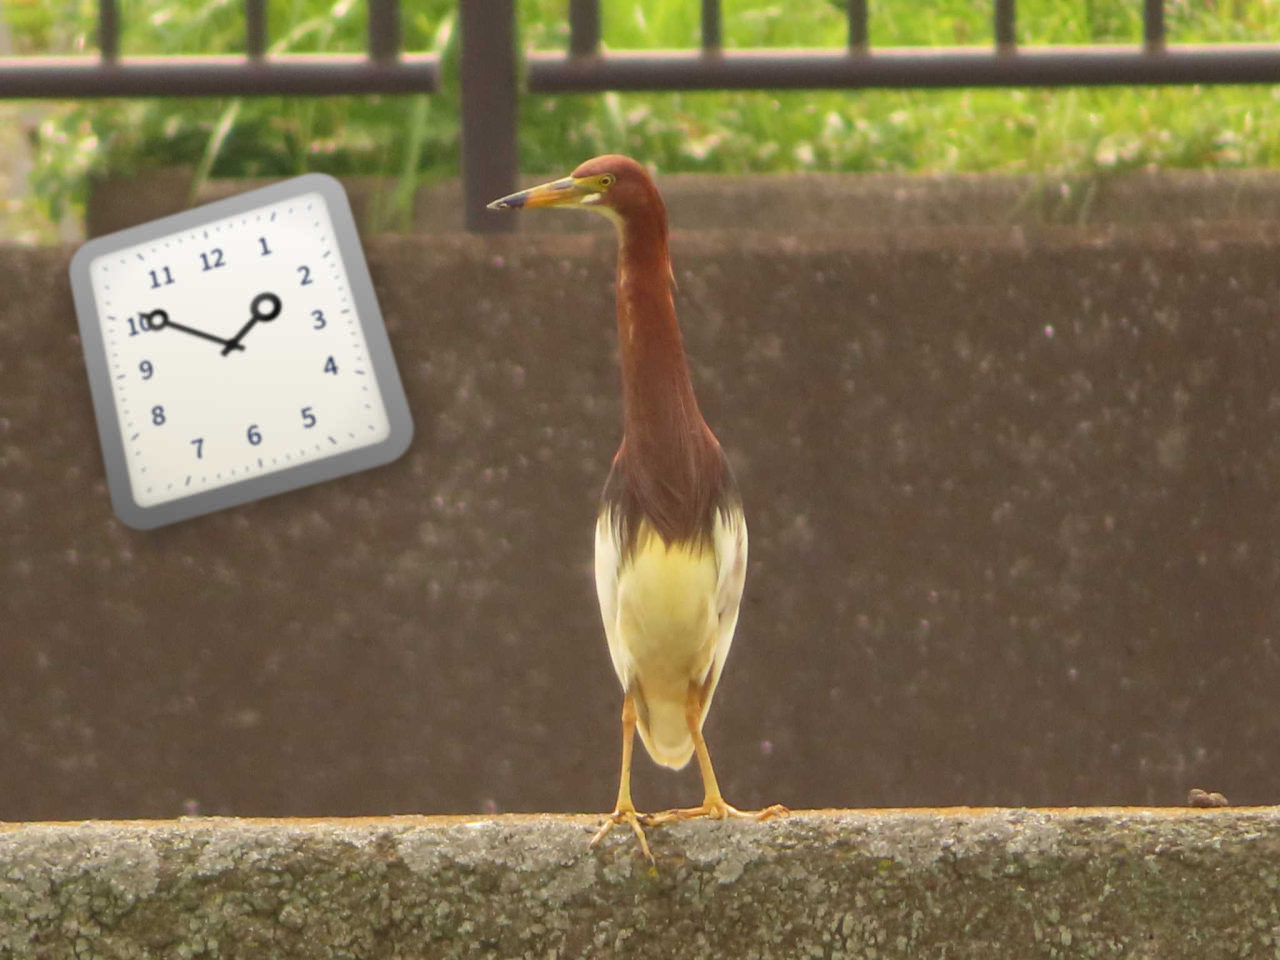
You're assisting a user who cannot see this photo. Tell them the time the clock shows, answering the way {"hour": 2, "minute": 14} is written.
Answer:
{"hour": 1, "minute": 51}
